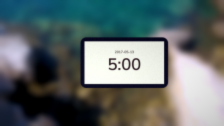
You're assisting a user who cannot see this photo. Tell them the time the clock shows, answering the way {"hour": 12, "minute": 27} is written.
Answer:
{"hour": 5, "minute": 0}
